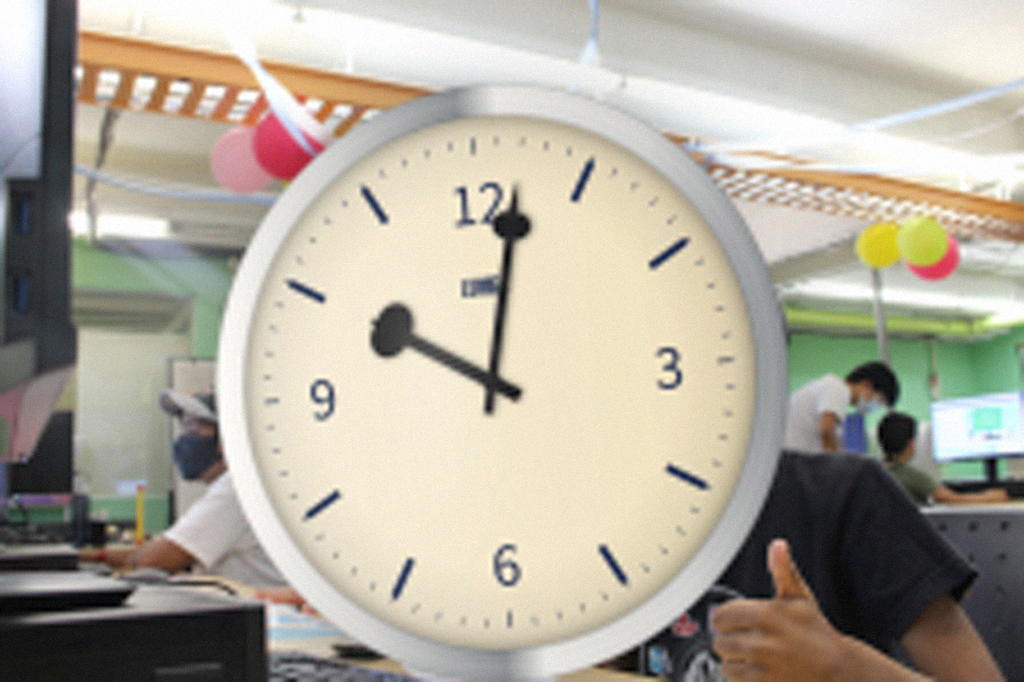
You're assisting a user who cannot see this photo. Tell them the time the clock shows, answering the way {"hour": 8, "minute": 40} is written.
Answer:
{"hour": 10, "minute": 2}
